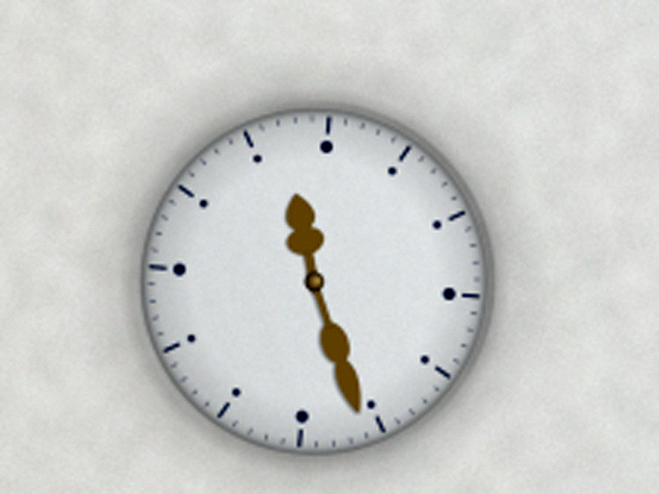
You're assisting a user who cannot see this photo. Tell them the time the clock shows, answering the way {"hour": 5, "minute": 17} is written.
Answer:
{"hour": 11, "minute": 26}
